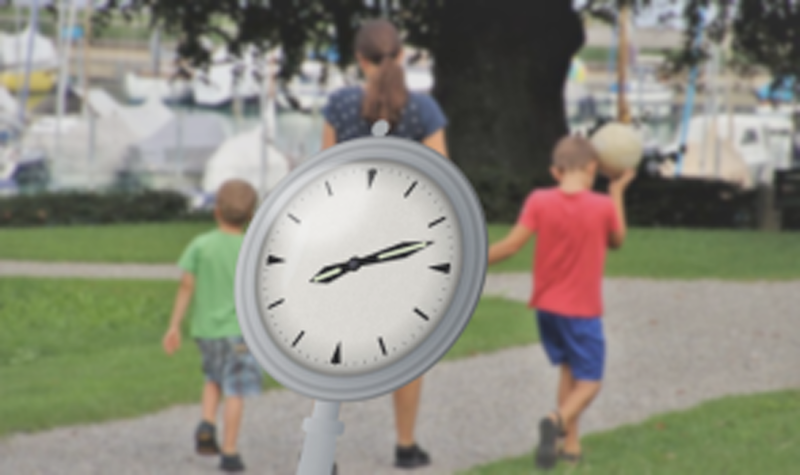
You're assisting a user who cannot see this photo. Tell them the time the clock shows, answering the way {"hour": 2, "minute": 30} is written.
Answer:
{"hour": 8, "minute": 12}
